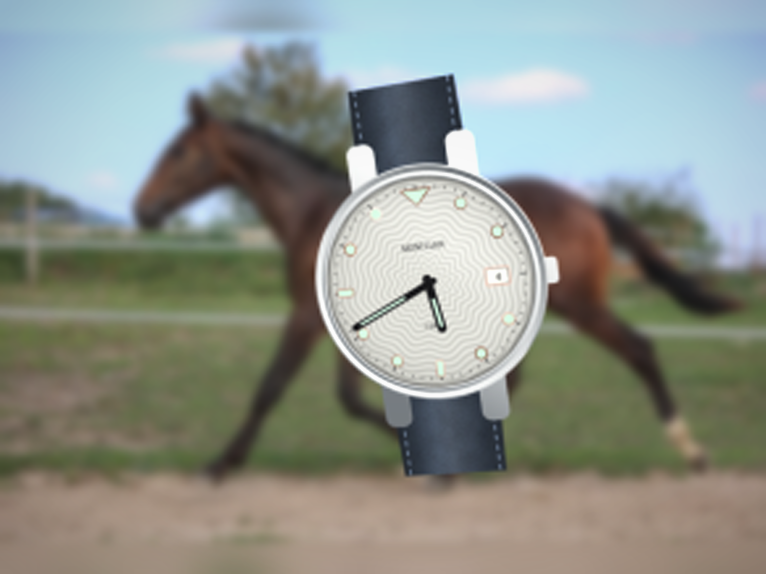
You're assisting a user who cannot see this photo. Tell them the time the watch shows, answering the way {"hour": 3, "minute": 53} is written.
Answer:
{"hour": 5, "minute": 41}
